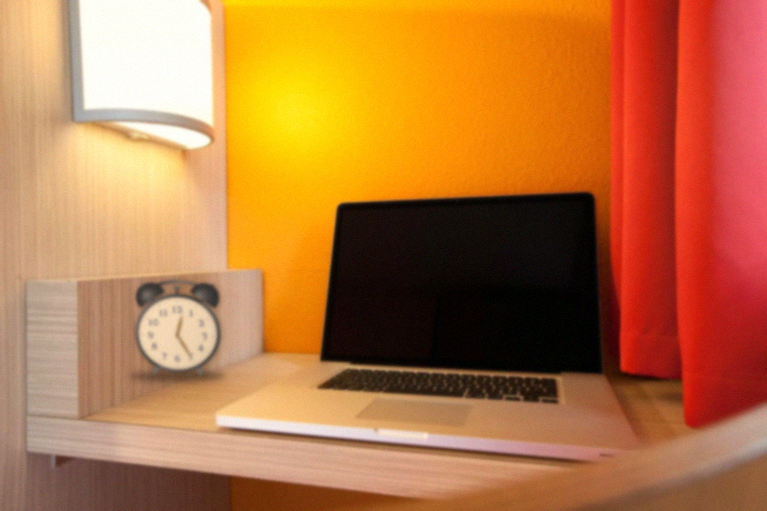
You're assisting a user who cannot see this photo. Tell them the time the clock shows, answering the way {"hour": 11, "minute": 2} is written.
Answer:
{"hour": 12, "minute": 25}
